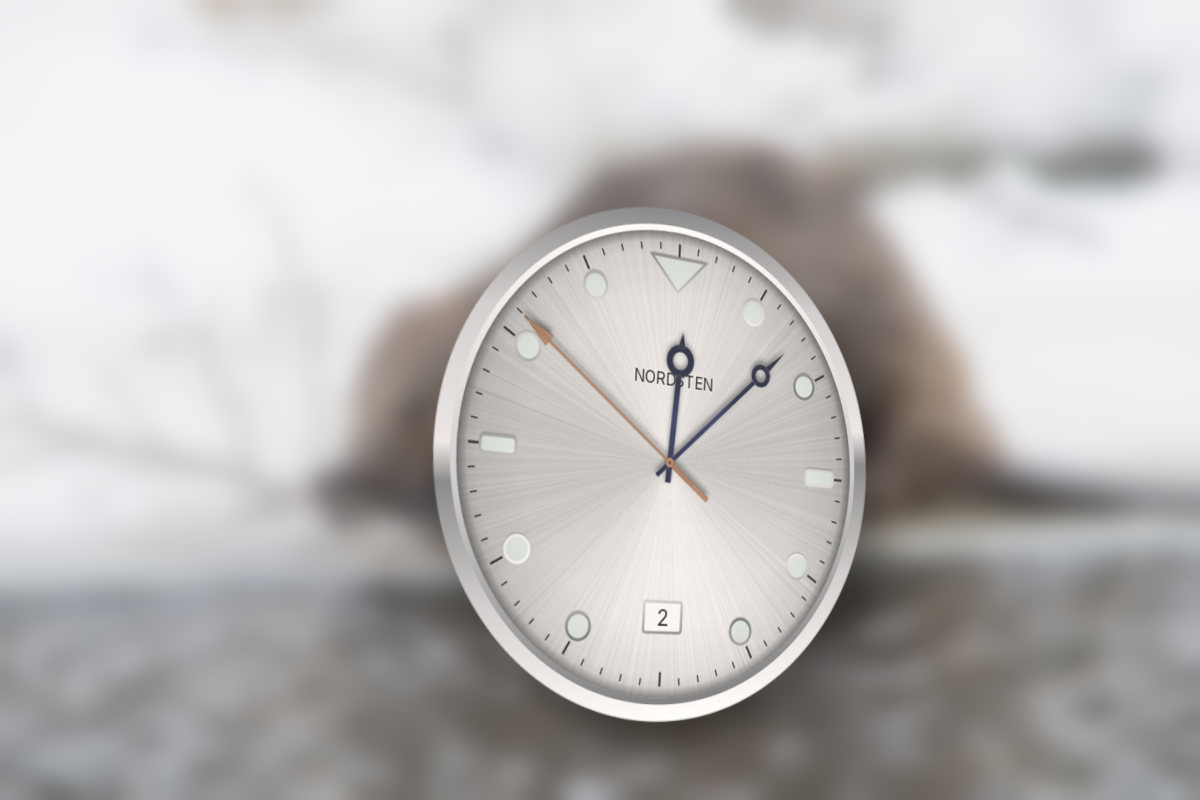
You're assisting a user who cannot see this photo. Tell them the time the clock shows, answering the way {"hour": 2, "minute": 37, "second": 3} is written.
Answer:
{"hour": 12, "minute": 7, "second": 51}
